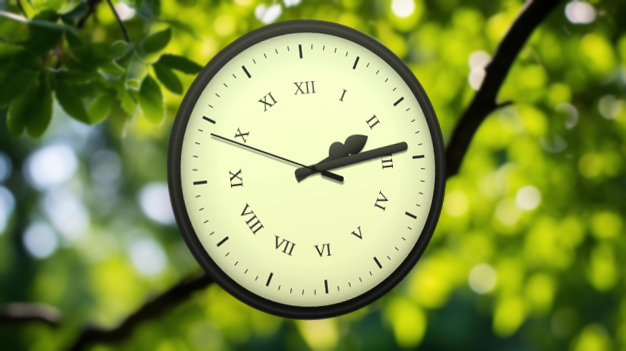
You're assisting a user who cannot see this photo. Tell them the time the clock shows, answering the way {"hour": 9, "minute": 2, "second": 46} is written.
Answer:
{"hour": 2, "minute": 13, "second": 49}
